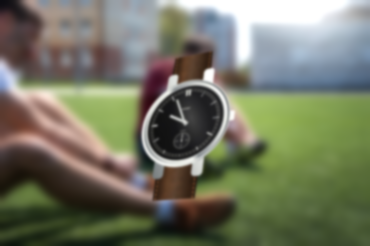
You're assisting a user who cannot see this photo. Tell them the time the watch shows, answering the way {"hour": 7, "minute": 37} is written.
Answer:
{"hour": 9, "minute": 56}
